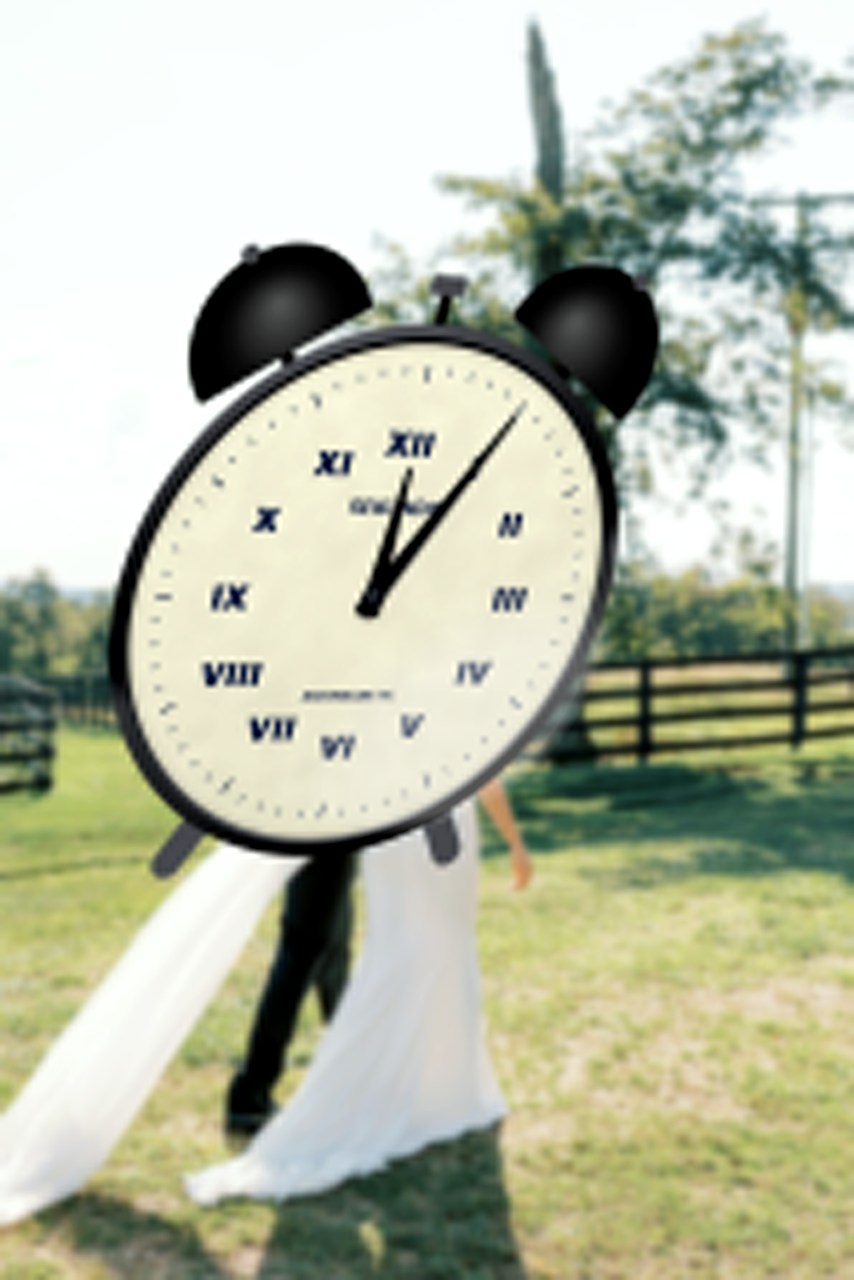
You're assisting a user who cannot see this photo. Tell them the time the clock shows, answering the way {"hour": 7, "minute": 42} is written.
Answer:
{"hour": 12, "minute": 5}
